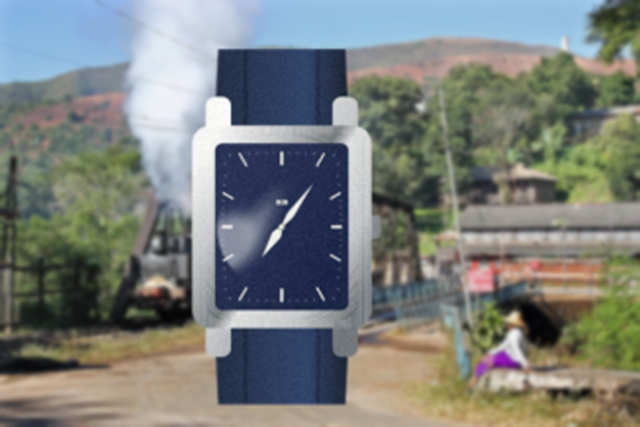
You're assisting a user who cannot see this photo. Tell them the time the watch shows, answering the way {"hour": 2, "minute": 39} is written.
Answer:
{"hour": 7, "minute": 6}
